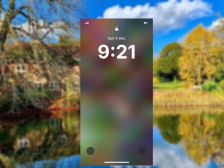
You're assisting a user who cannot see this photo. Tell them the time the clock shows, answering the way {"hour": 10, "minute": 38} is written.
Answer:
{"hour": 9, "minute": 21}
